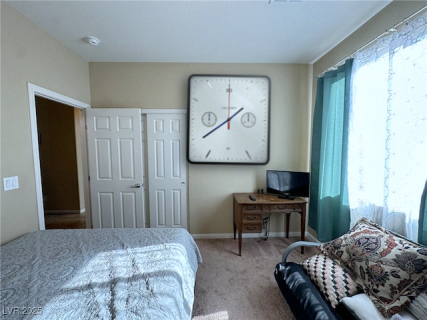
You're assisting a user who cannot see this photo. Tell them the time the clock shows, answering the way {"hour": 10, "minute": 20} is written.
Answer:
{"hour": 1, "minute": 39}
